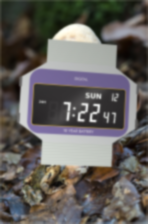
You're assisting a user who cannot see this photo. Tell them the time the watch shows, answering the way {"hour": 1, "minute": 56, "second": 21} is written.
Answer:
{"hour": 7, "minute": 22, "second": 47}
